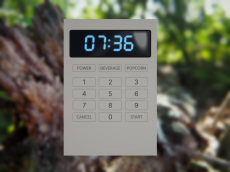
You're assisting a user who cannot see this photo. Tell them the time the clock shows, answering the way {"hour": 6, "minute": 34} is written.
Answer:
{"hour": 7, "minute": 36}
